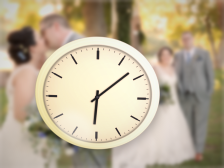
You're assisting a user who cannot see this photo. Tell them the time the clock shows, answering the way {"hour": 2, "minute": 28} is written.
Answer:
{"hour": 6, "minute": 8}
